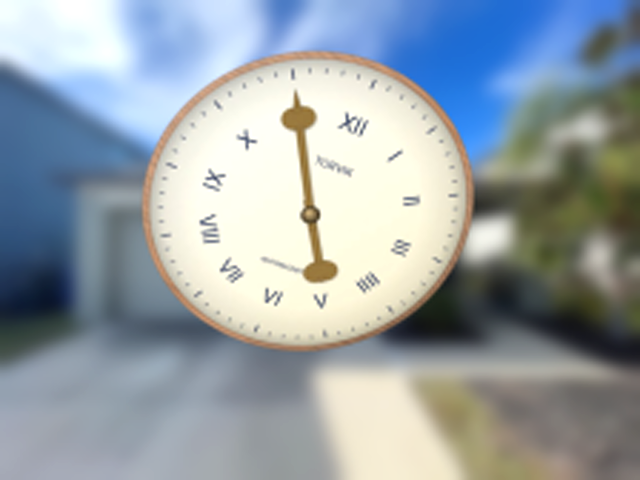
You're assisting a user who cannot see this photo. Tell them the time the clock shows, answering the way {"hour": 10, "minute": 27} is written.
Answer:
{"hour": 4, "minute": 55}
